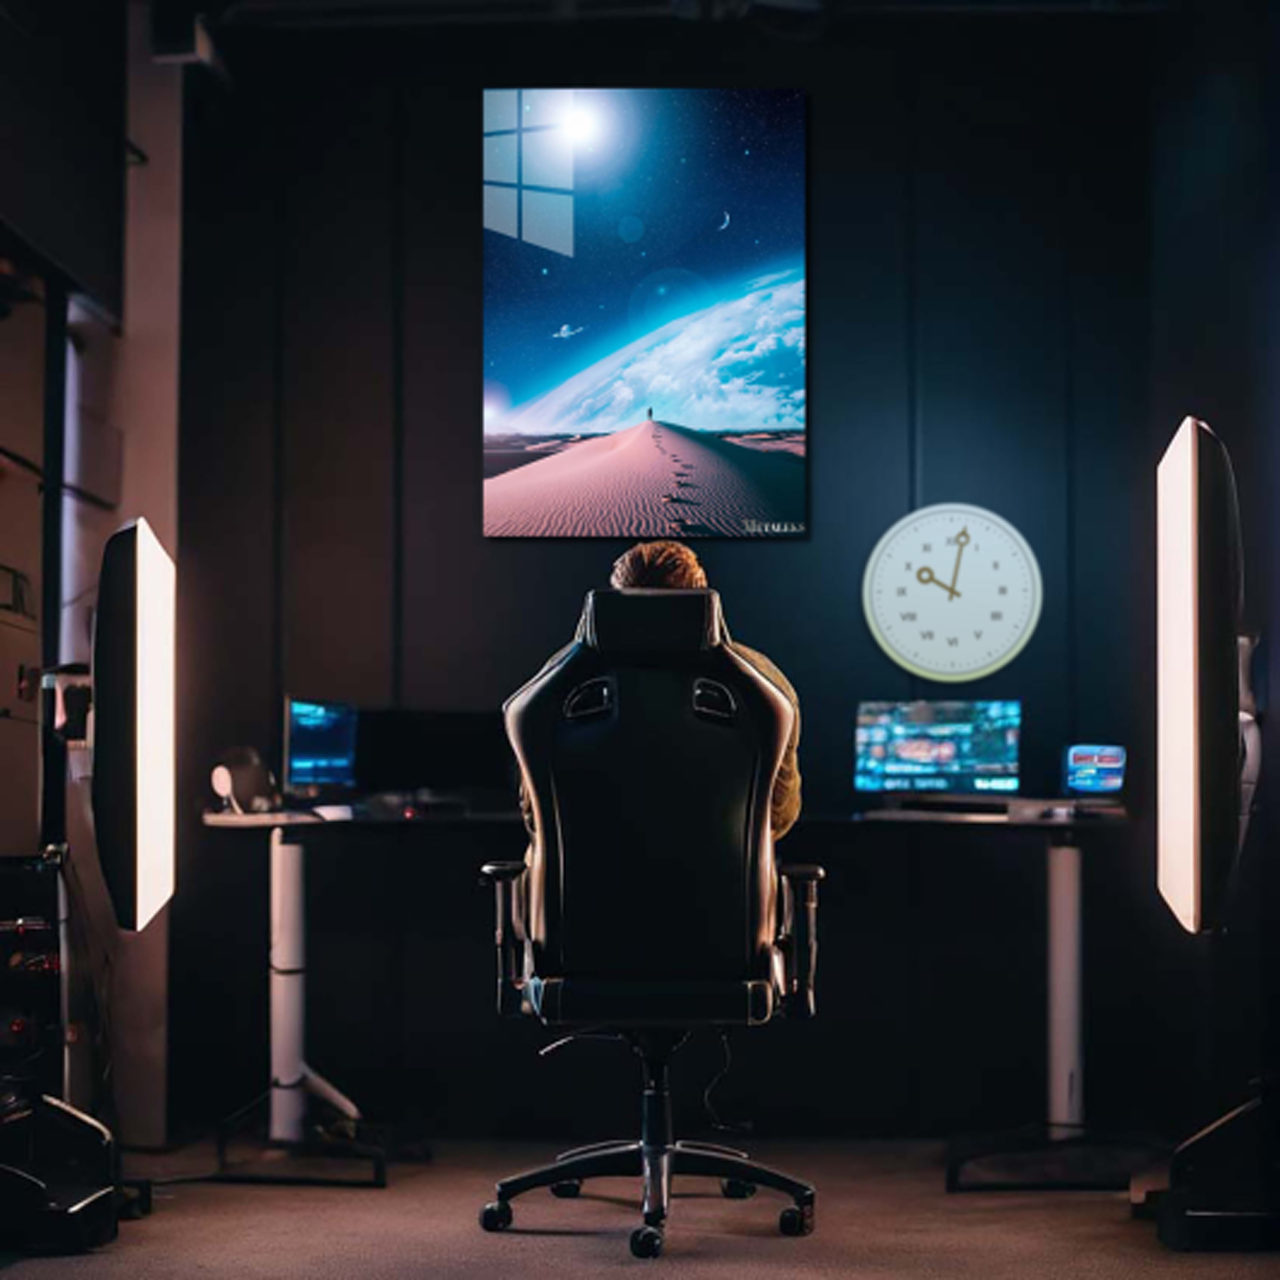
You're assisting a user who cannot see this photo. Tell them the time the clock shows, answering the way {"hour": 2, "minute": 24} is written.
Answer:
{"hour": 10, "minute": 2}
